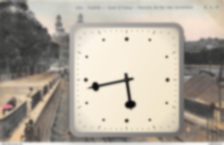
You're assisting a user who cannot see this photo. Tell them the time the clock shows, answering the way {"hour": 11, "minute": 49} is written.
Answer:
{"hour": 5, "minute": 43}
